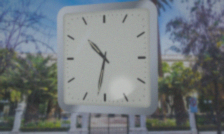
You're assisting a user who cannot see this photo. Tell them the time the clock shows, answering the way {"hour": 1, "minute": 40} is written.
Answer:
{"hour": 10, "minute": 32}
